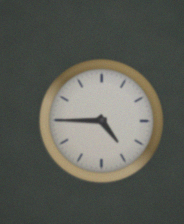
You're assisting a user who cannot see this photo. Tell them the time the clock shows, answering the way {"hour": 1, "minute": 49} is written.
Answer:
{"hour": 4, "minute": 45}
